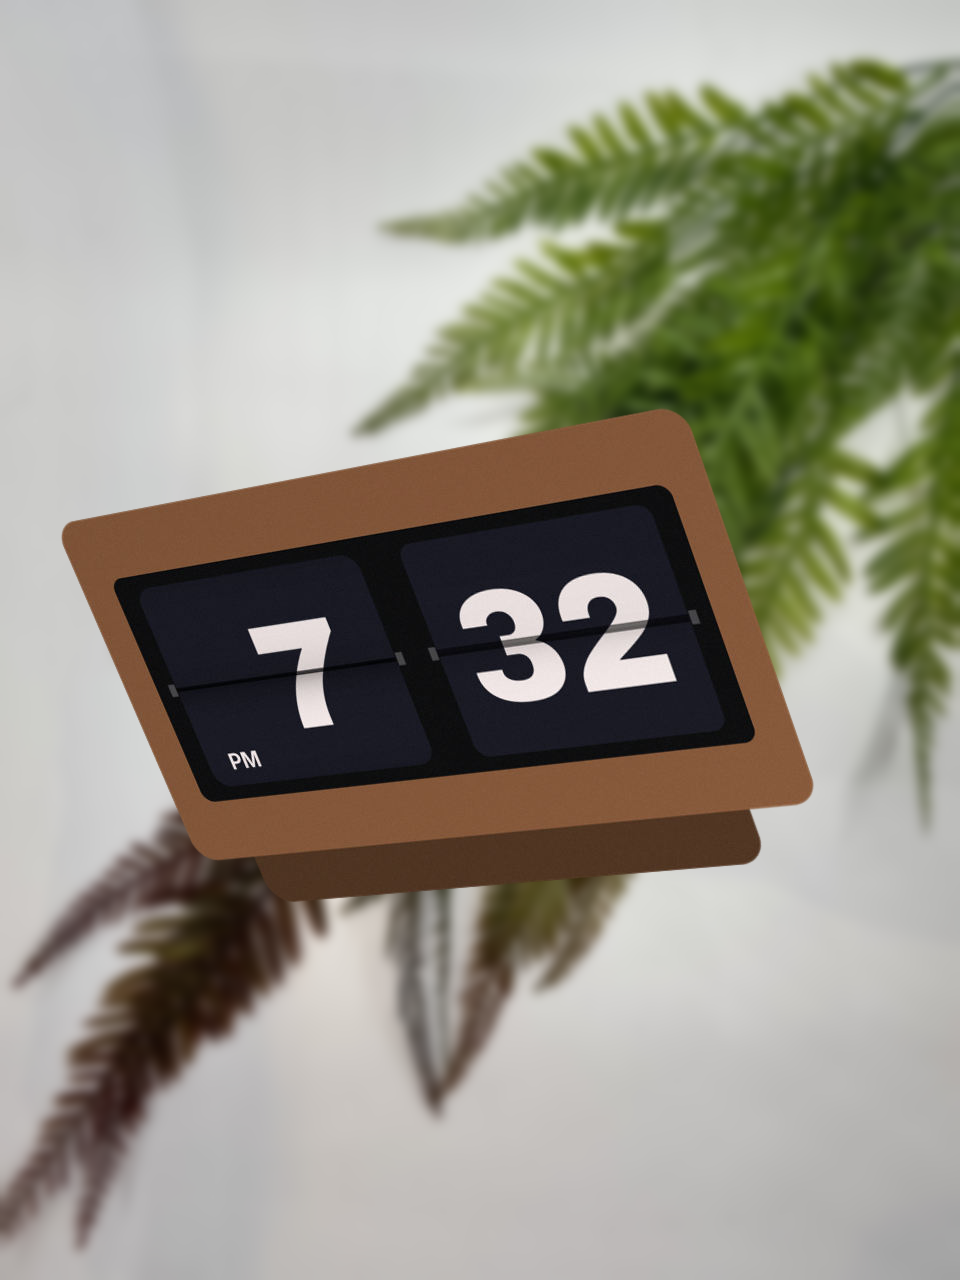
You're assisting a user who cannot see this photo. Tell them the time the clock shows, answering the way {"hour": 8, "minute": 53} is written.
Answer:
{"hour": 7, "minute": 32}
